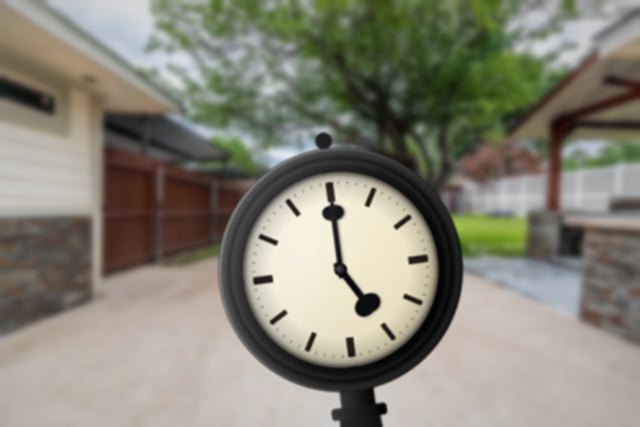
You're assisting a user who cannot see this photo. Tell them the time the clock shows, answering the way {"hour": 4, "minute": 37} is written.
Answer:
{"hour": 5, "minute": 0}
